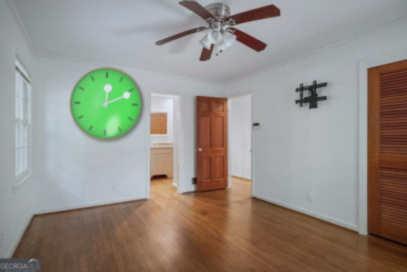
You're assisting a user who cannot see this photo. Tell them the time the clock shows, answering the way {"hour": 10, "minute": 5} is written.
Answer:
{"hour": 12, "minute": 11}
